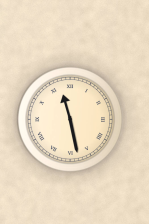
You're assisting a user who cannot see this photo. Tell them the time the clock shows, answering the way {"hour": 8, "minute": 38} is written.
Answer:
{"hour": 11, "minute": 28}
